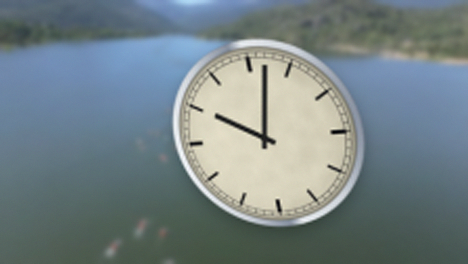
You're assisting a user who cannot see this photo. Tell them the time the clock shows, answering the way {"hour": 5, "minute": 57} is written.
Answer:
{"hour": 10, "minute": 2}
